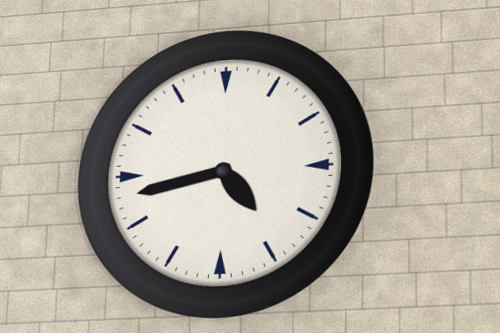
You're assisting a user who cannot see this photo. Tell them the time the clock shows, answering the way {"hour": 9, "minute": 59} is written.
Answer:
{"hour": 4, "minute": 43}
